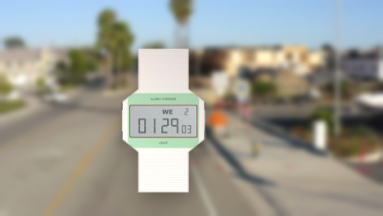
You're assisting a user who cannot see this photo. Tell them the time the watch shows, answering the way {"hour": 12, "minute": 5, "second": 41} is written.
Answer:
{"hour": 1, "minute": 29, "second": 3}
